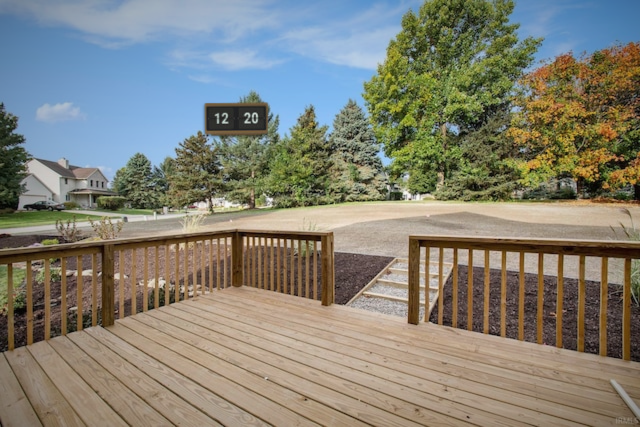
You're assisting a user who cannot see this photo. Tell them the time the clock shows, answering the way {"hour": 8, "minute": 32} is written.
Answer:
{"hour": 12, "minute": 20}
